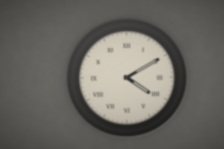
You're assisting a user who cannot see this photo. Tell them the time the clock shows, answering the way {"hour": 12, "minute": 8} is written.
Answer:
{"hour": 4, "minute": 10}
